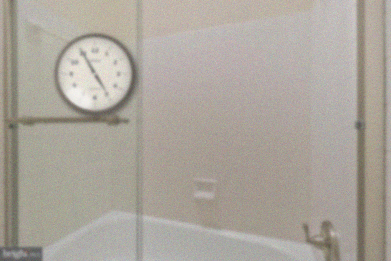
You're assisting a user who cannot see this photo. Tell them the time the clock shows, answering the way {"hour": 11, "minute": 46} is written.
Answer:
{"hour": 4, "minute": 55}
